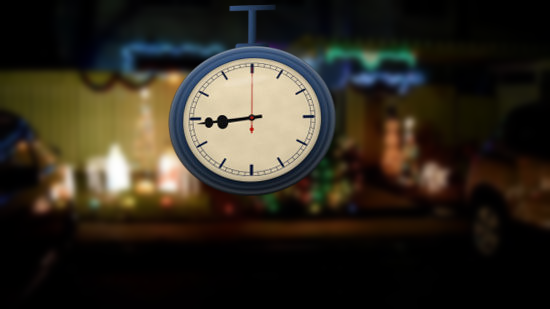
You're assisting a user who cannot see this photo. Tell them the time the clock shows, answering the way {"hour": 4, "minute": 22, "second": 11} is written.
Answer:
{"hour": 8, "minute": 44, "second": 0}
